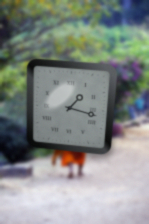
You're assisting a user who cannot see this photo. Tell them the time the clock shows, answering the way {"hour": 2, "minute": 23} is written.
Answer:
{"hour": 1, "minute": 17}
